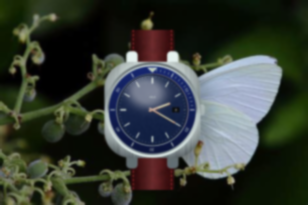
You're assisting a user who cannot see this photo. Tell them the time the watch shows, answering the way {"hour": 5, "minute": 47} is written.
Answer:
{"hour": 2, "minute": 20}
